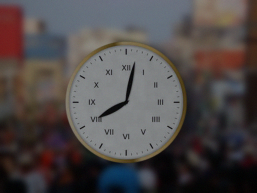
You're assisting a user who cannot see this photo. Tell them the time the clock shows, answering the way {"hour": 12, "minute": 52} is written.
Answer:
{"hour": 8, "minute": 2}
